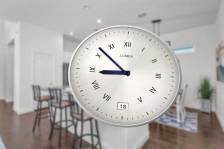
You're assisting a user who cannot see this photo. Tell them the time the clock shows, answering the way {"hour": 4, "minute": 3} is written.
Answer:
{"hour": 8, "minute": 52}
